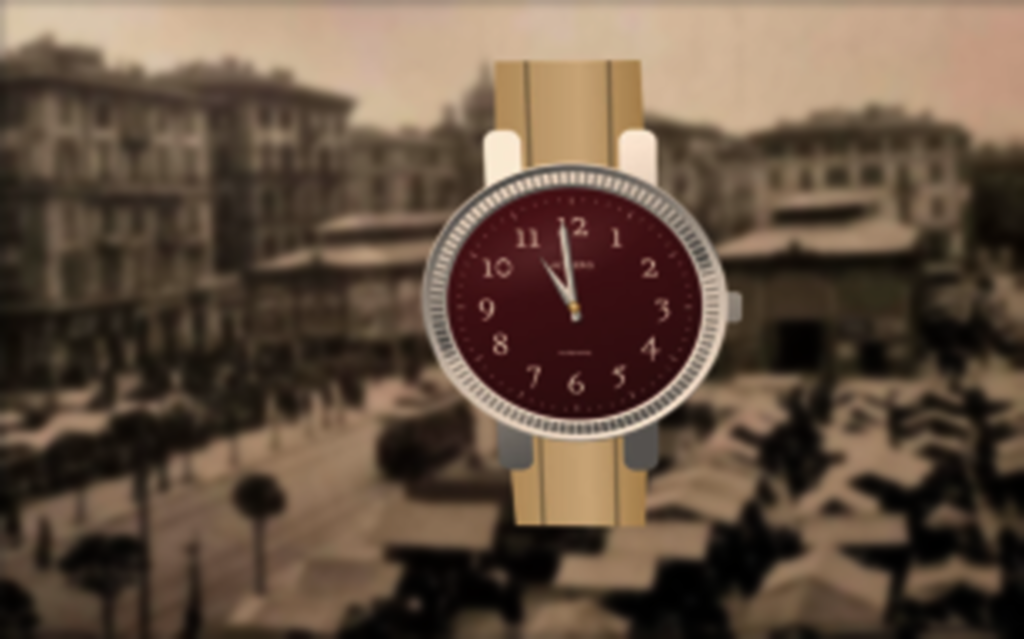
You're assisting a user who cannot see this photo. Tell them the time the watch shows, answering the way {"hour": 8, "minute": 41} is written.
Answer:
{"hour": 10, "minute": 59}
